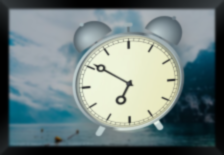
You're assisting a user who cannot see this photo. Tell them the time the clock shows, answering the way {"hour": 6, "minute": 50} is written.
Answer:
{"hour": 6, "minute": 51}
